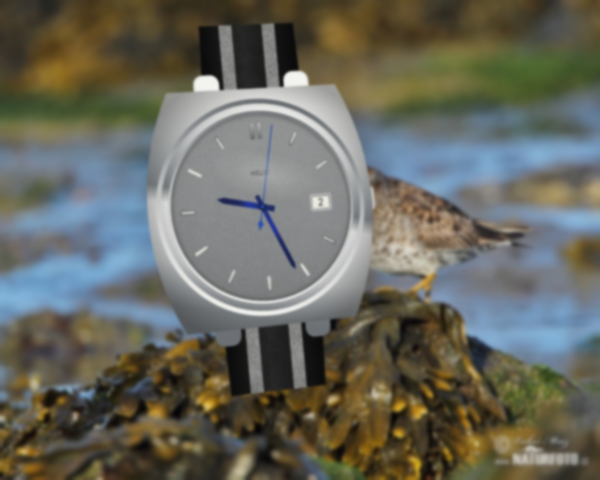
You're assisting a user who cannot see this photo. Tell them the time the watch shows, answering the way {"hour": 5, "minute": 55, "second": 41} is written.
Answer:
{"hour": 9, "minute": 26, "second": 2}
